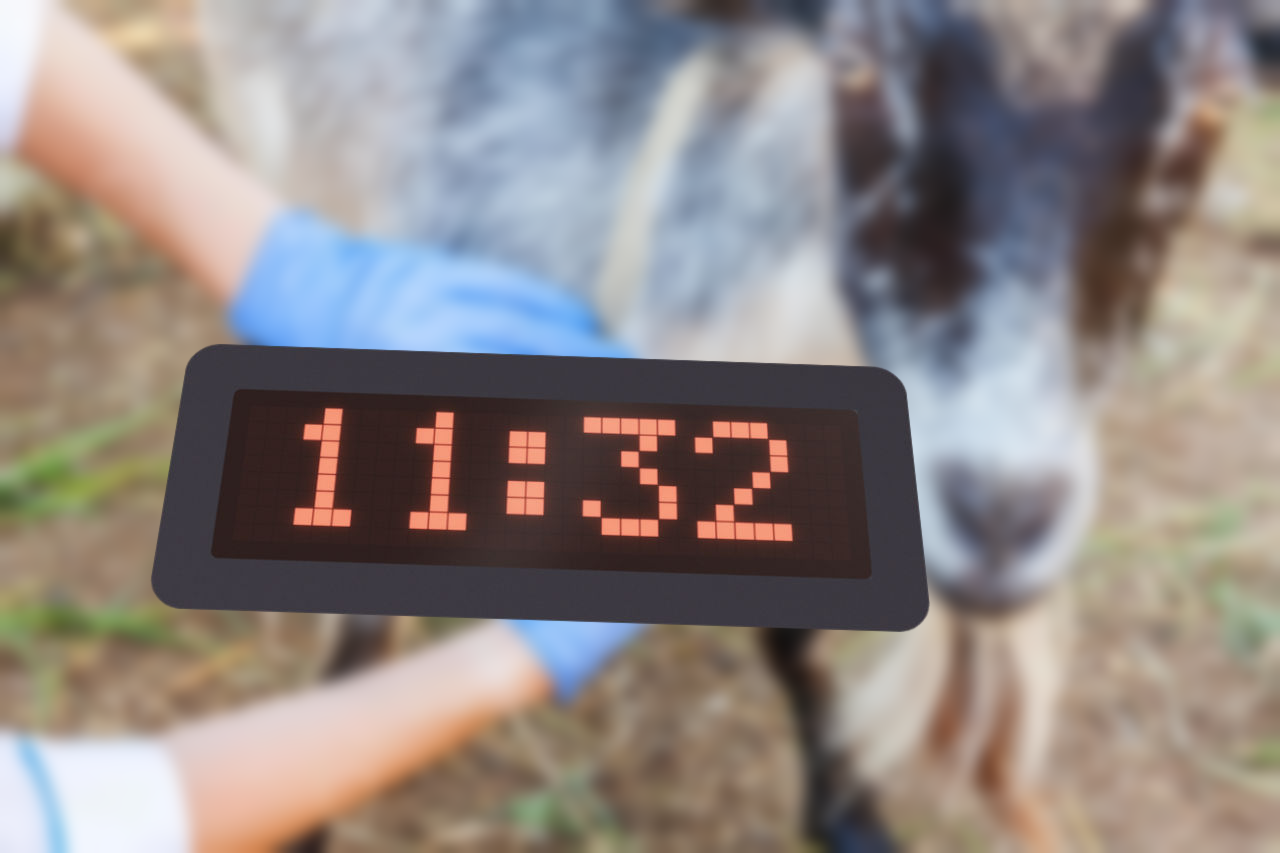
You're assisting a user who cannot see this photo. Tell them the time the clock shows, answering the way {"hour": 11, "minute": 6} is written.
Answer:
{"hour": 11, "minute": 32}
